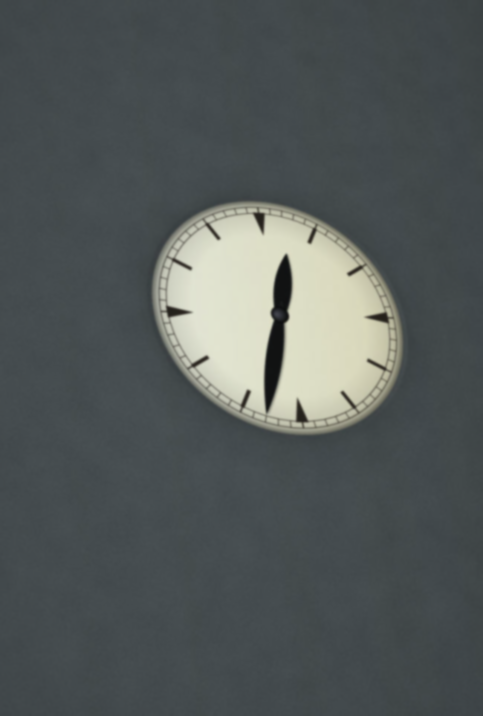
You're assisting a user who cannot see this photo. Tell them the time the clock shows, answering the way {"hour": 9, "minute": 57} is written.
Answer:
{"hour": 12, "minute": 33}
